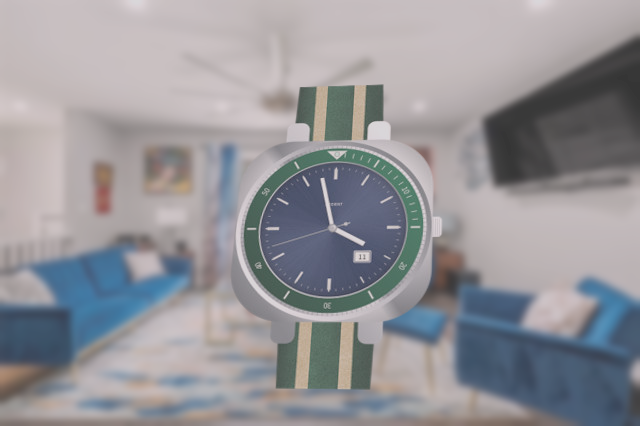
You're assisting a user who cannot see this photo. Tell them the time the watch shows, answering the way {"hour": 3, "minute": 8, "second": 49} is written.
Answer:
{"hour": 3, "minute": 57, "second": 42}
